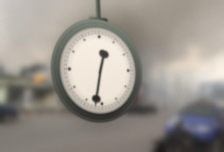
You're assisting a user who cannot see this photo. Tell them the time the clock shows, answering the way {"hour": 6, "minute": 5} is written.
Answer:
{"hour": 12, "minute": 32}
